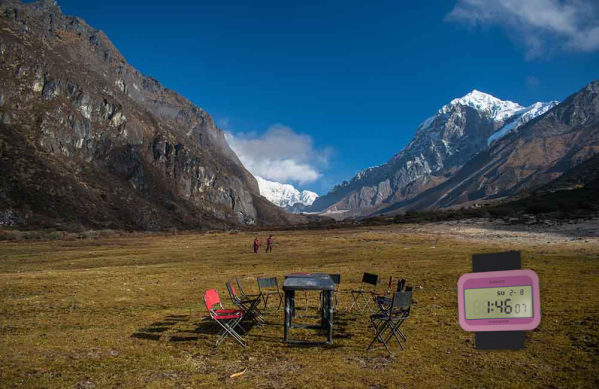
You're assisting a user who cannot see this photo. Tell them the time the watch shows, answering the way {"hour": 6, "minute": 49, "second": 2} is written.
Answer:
{"hour": 1, "minute": 46, "second": 7}
